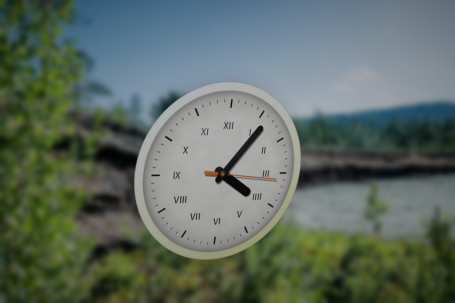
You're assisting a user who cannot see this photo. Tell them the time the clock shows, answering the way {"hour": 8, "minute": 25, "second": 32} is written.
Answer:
{"hour": 4, "minute": 6, "second": 16}
